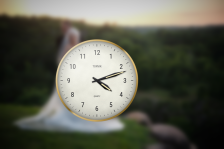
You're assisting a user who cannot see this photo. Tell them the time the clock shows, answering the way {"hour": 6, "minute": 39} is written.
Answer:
{"hour": 4, "minute": 12}
